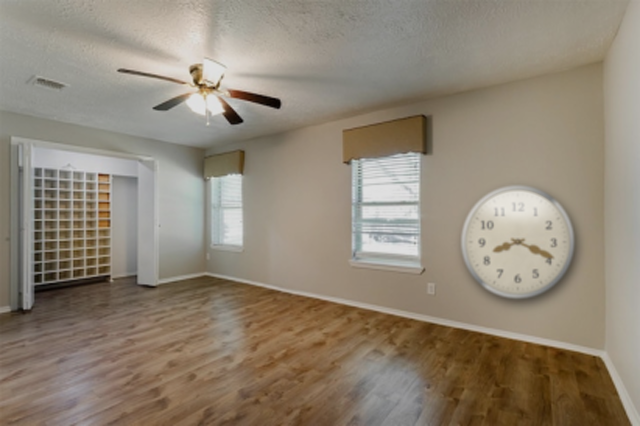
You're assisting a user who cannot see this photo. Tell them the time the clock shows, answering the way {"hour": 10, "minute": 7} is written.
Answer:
{"hour": 8, "minute": 19}
